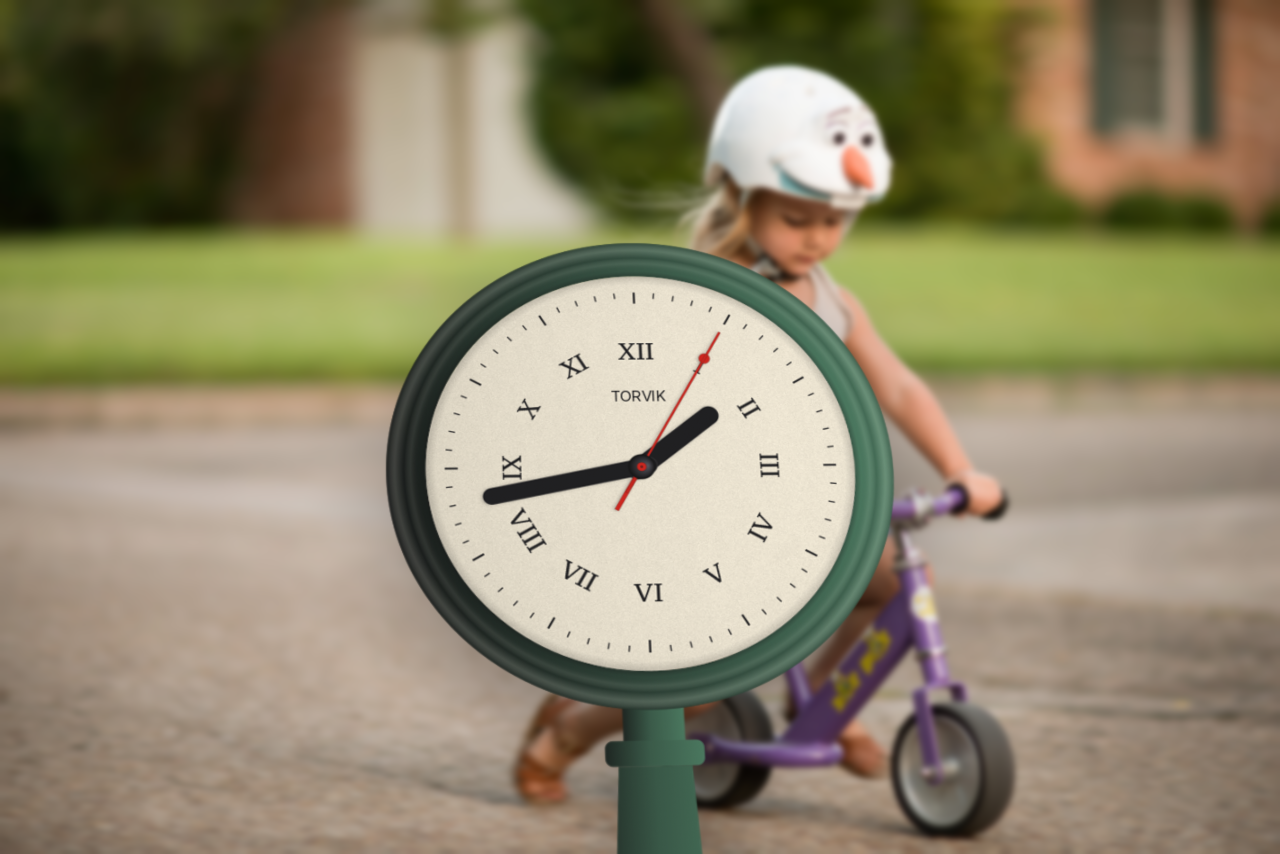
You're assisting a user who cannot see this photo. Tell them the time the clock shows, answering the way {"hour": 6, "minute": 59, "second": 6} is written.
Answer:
{"hour": 1, "minute": 43, "second": 5}
